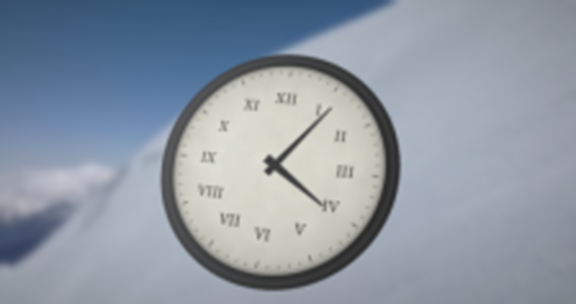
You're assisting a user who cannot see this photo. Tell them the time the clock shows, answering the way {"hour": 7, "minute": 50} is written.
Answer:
{"hour": 4, "minute": 6}
